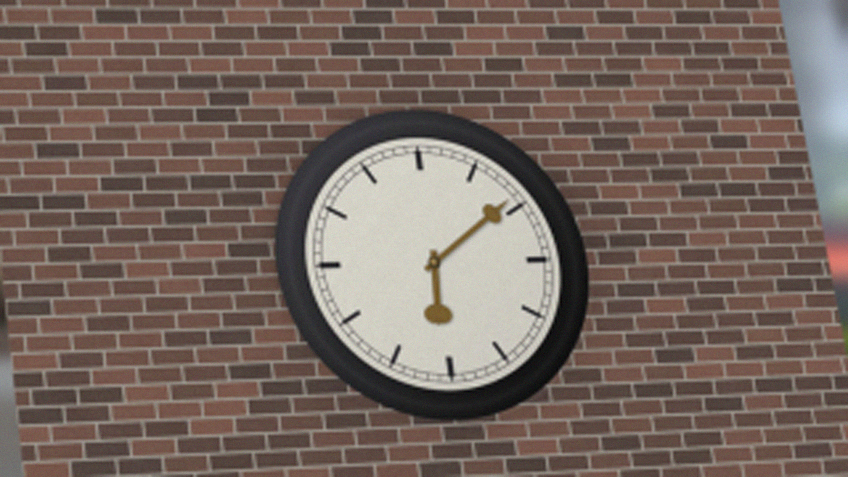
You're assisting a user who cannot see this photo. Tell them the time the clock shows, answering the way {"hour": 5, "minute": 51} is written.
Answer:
{"hour": 6, "minute": 9}
